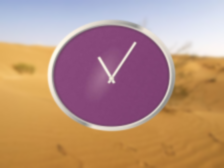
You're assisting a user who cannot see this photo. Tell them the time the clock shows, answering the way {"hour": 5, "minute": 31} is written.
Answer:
{"hour": 11, "minute": 5}
